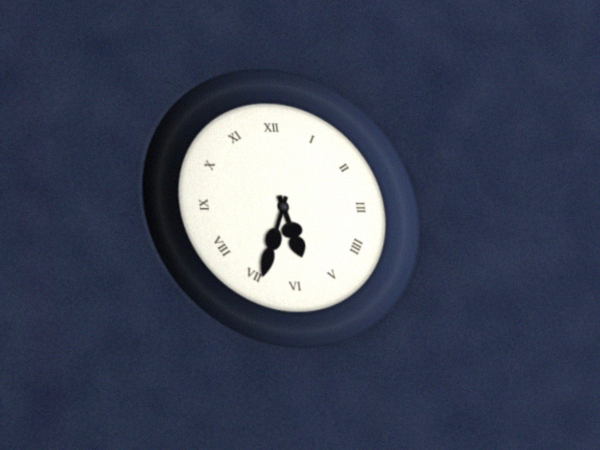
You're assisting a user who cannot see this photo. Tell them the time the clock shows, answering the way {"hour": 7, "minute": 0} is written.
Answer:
{"hour": 5, "minute": 34}
